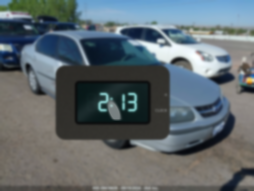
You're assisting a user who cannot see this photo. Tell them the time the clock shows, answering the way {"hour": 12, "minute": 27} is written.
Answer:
{"hour": 2, "minute": 13}
